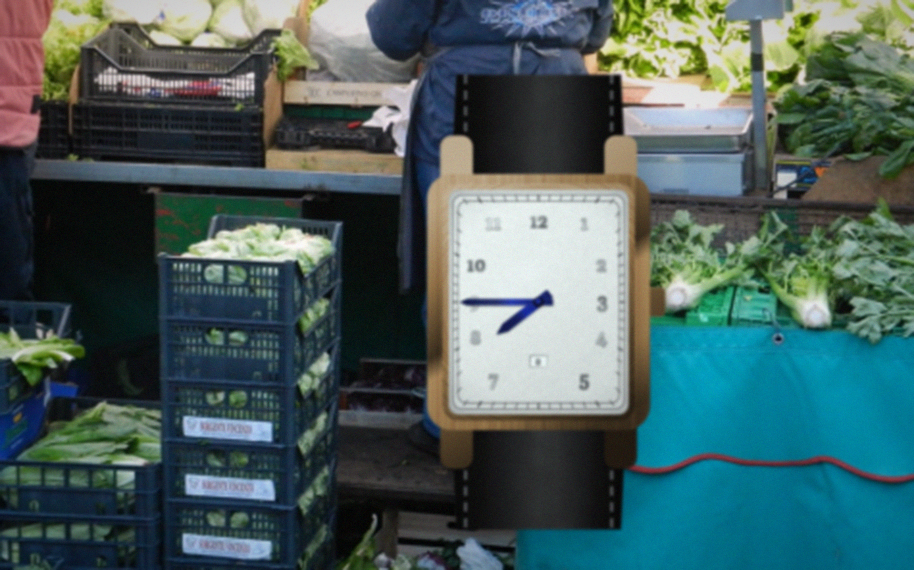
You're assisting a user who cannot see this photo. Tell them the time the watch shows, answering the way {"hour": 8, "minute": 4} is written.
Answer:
{"hour": 7, "minute": 45}
